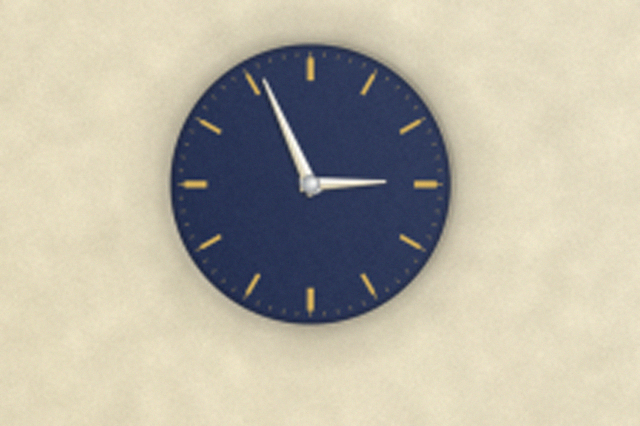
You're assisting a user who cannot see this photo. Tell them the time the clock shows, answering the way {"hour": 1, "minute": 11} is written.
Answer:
{"hour": 2, "minute": 56}
